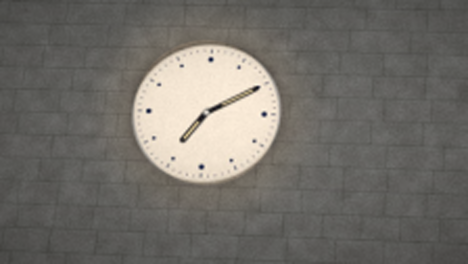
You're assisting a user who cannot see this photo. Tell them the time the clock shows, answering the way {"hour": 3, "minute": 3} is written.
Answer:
{"hour": 7, "minute": 10}
